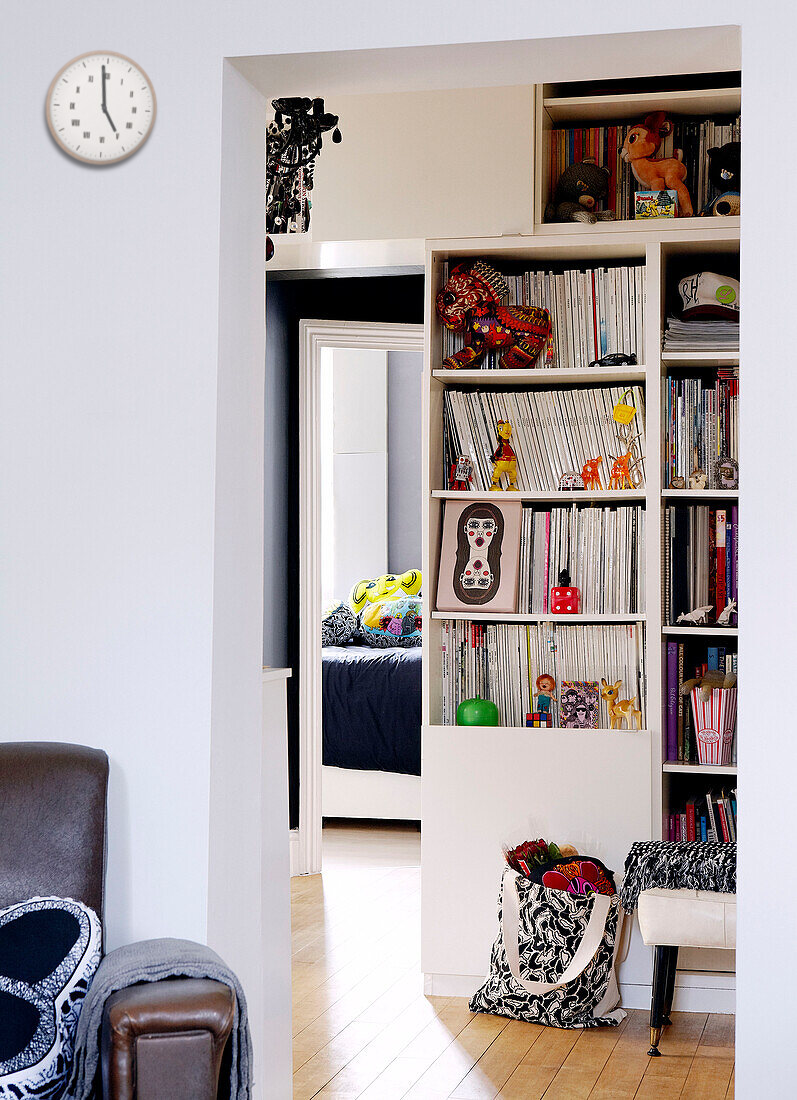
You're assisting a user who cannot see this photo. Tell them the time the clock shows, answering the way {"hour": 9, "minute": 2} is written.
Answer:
{"hour": 4, "minute": 59}
